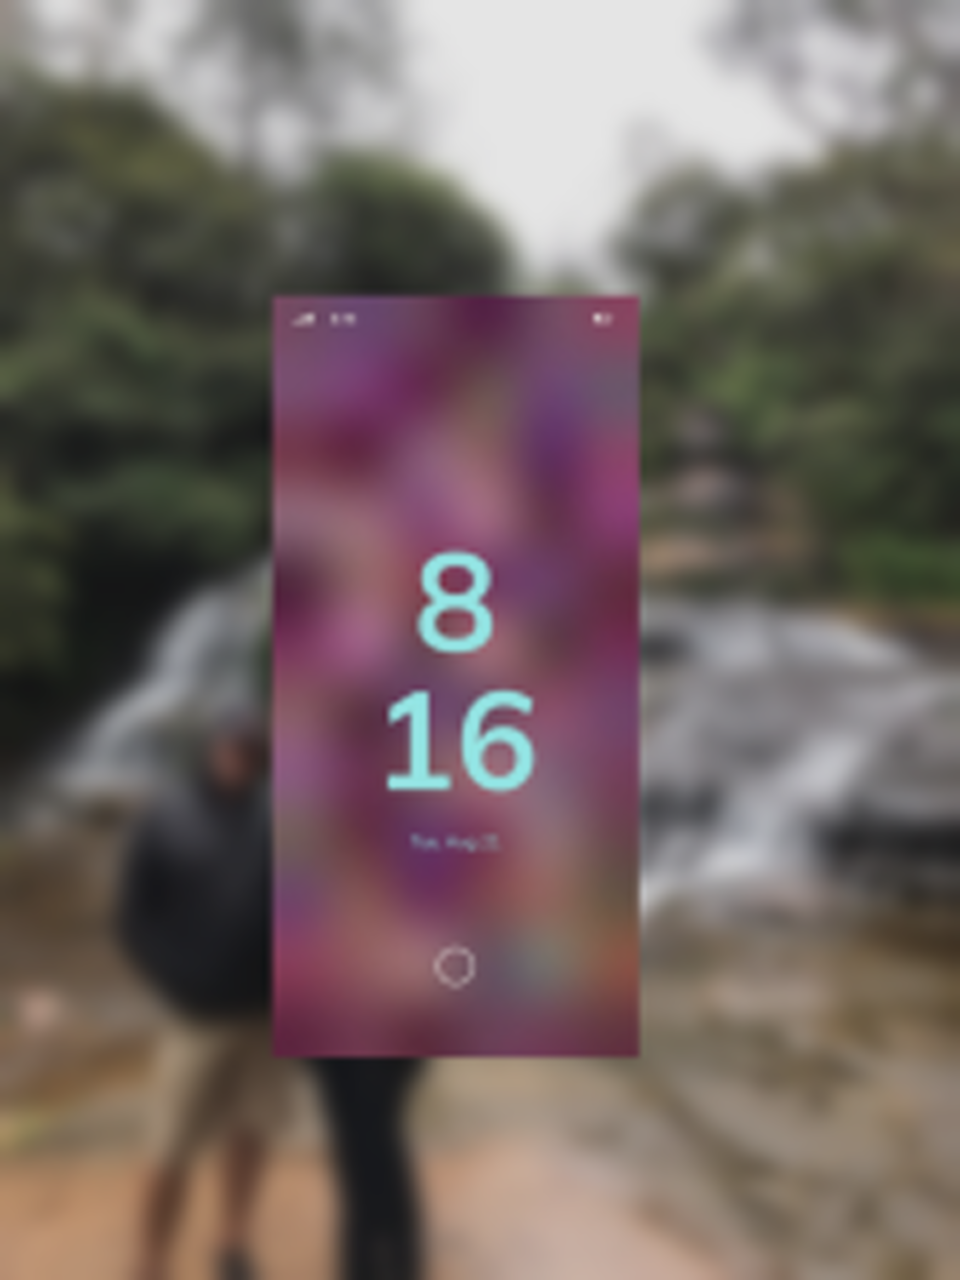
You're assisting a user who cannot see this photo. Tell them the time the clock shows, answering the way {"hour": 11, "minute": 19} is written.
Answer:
{"hour": 8, "minute": 16}
